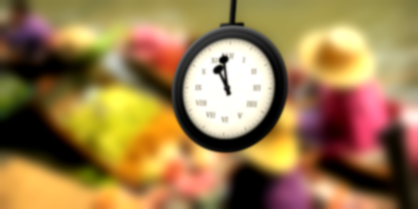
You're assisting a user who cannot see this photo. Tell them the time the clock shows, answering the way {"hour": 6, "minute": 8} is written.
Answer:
{"hour": 10, "minute": 58}
